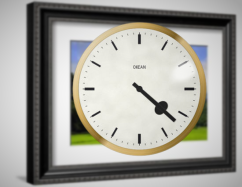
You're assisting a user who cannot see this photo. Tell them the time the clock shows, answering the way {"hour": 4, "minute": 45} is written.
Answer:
{"hour": 4, "minute": 22}
